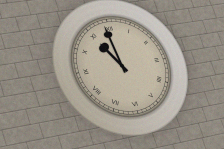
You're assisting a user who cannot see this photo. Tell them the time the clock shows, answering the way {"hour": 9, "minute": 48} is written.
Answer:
{"hour": 10, "minute": 59}
